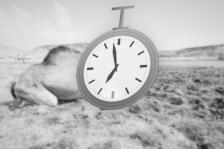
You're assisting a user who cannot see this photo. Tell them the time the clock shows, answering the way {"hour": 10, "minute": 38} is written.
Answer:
{"hour": 6, "minute": 58}
